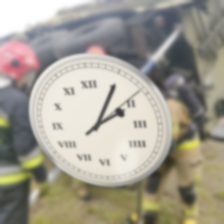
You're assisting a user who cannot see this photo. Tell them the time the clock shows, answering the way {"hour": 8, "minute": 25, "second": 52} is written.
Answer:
{"hour": 2, "minute": 5, "second": 9}
